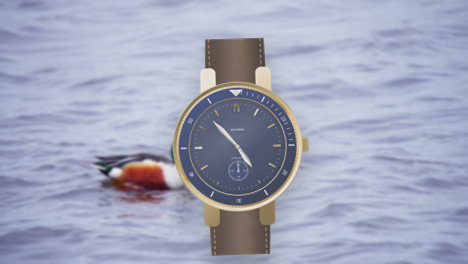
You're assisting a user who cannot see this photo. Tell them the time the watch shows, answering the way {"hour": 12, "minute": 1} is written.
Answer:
{"hour": 4, "minute": 53}
